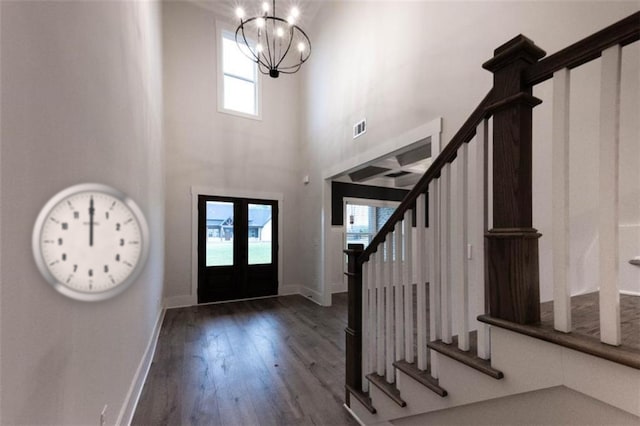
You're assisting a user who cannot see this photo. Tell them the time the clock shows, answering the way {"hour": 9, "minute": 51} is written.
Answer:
{"hour": 12, "minute": 0}
